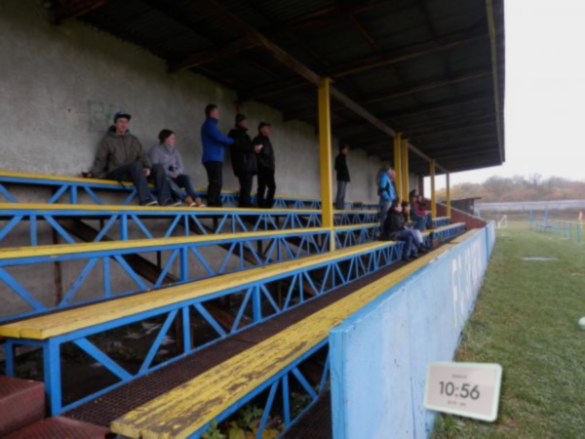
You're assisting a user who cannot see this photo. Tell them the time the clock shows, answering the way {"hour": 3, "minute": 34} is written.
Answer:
{"hour": 10, "minute": 56}
